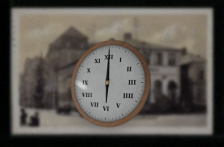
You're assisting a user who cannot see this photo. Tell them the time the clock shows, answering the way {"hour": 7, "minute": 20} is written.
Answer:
{"hour": 6, "minute": 0}
